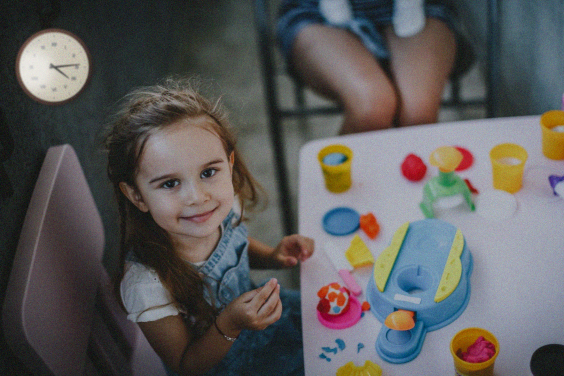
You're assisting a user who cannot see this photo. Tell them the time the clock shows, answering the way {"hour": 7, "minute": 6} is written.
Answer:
{"hour": 4, "minute": 14}
